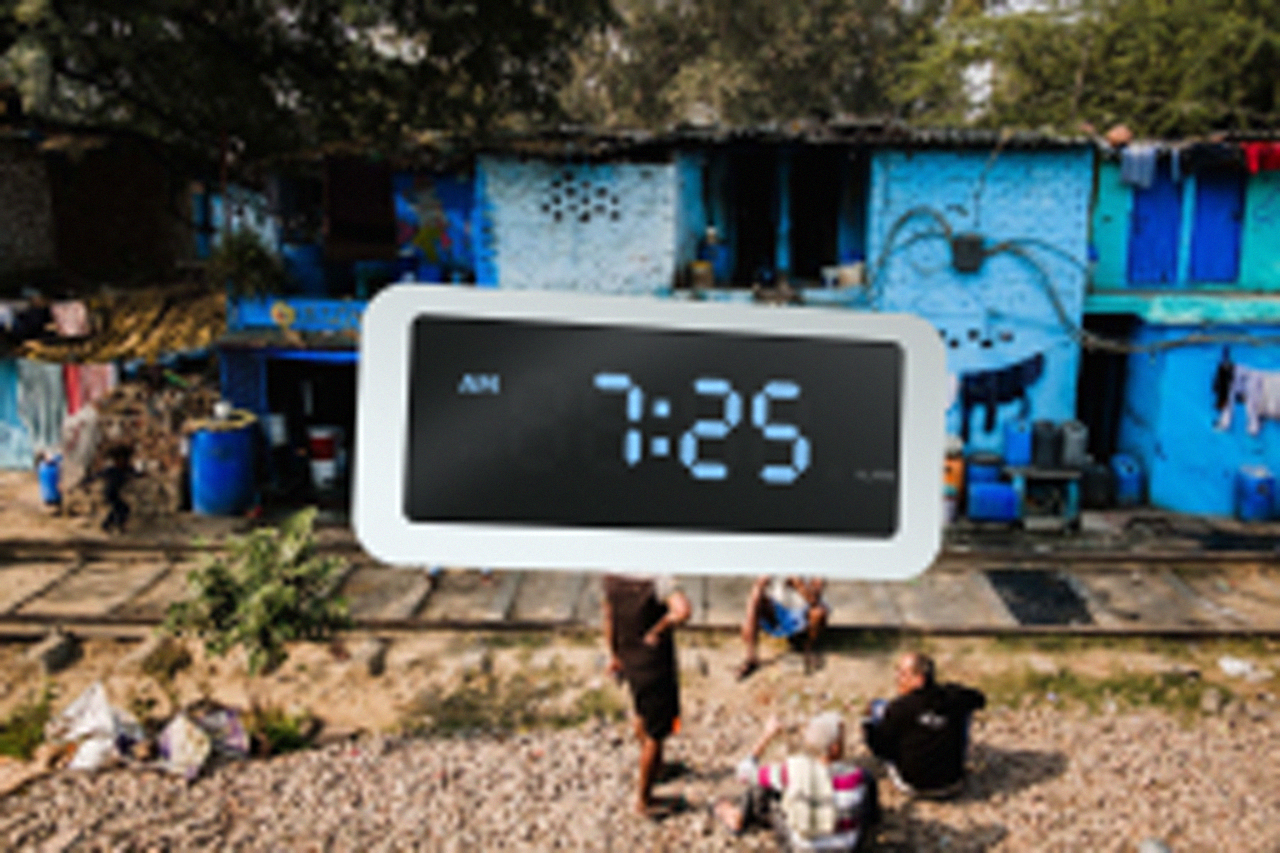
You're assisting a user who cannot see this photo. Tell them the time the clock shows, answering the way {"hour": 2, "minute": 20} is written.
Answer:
{"hour": 7, "minute": 25}
